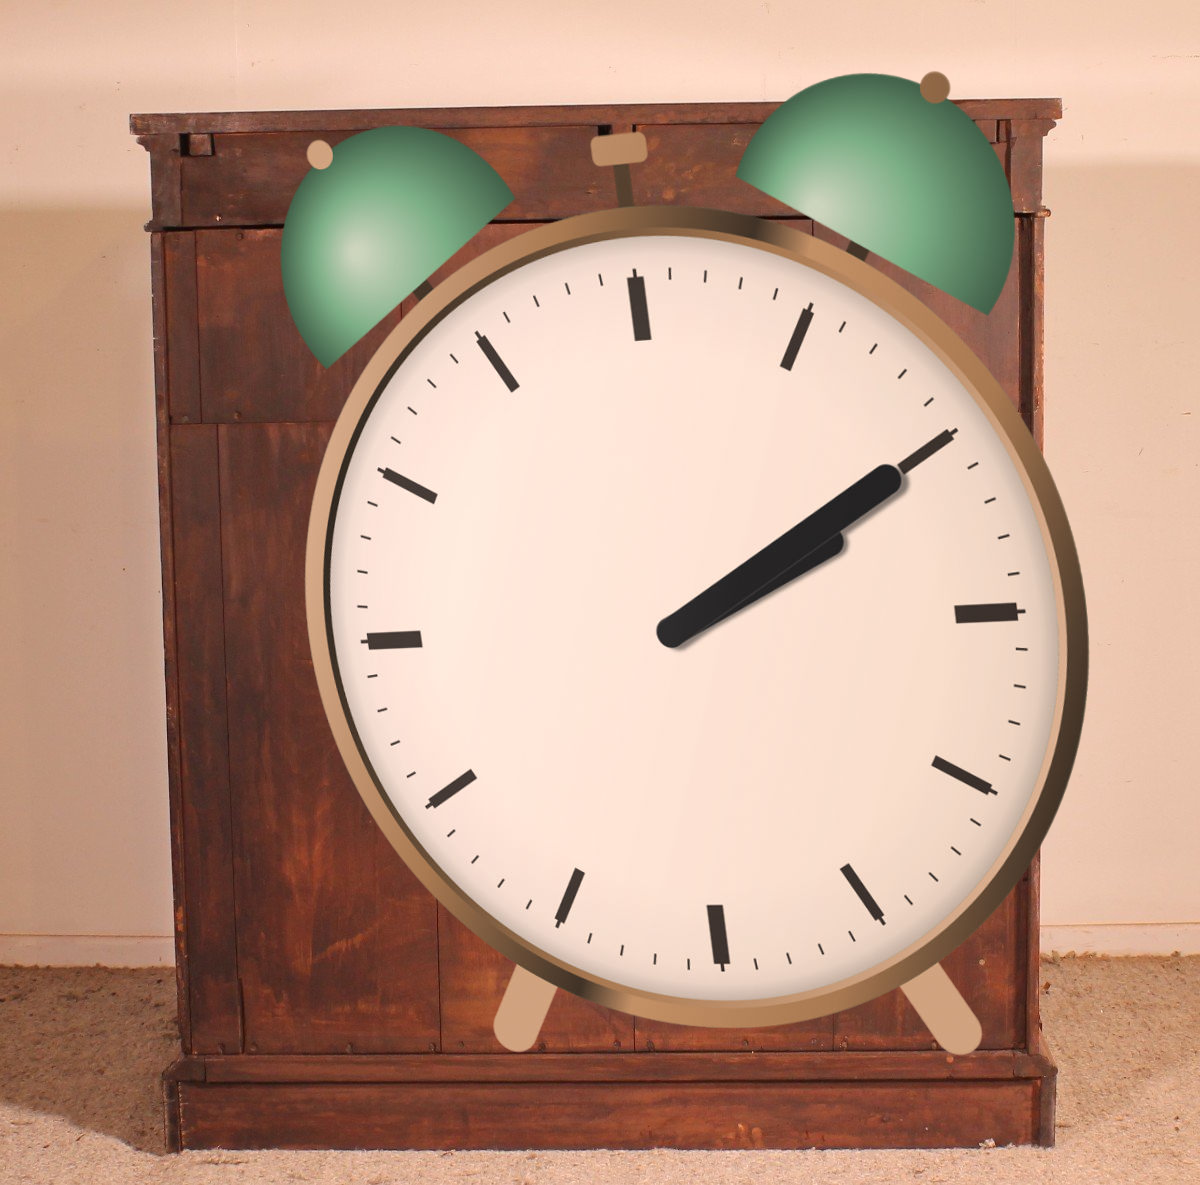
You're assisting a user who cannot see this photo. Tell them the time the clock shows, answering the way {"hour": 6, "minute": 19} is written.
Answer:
{"hour": 2, "minute": 10}
